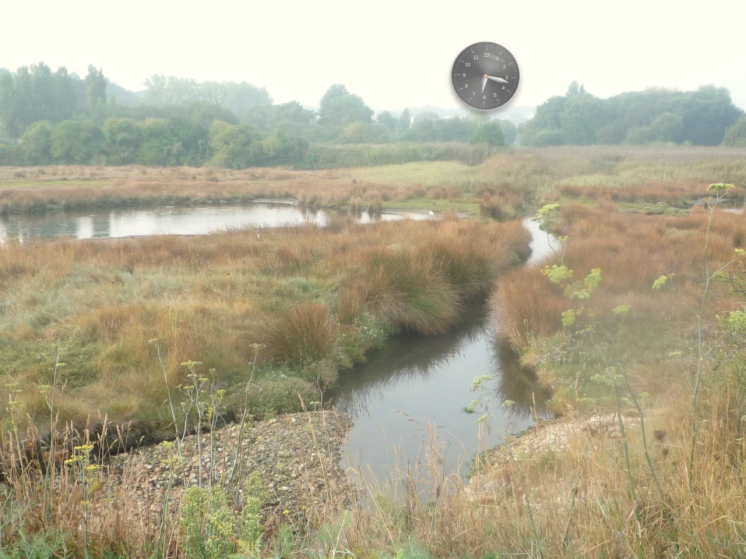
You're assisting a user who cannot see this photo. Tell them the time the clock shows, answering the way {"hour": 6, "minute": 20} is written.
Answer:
{"hour": 6, "minute": 17}
